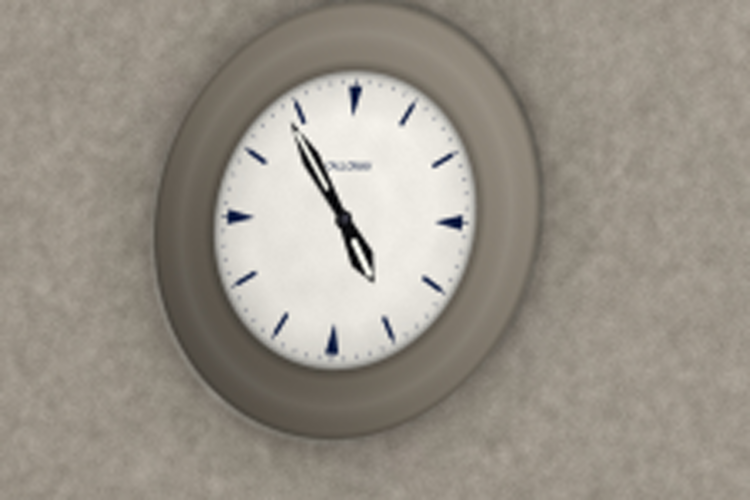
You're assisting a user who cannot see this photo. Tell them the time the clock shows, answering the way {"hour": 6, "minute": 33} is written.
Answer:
{"hour": 4, "minute": 54}
